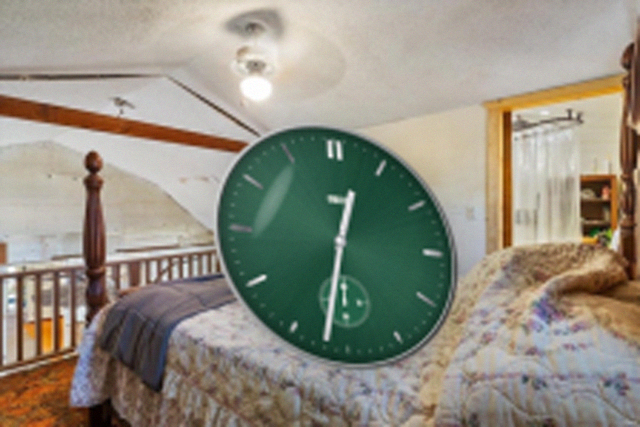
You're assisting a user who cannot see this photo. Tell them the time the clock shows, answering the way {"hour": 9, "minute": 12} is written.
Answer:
{"hour": 12, "minute": 32}
